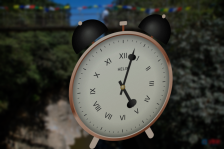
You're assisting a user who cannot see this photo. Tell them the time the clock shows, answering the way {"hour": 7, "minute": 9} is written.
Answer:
{"hour": 5, "minute": 3}
